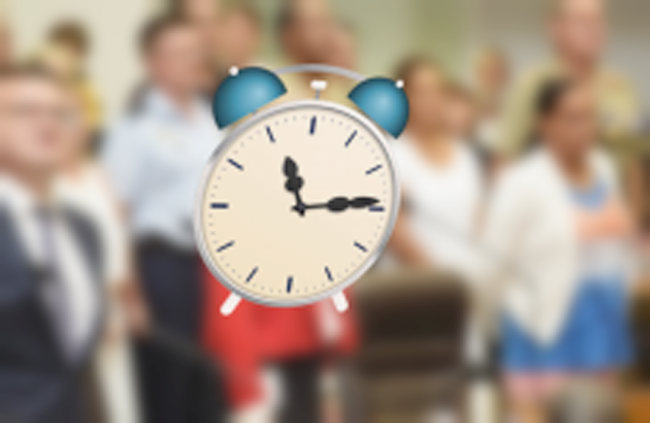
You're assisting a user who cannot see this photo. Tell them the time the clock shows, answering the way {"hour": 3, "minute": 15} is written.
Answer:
{"hour": 11, "minute": 14}
